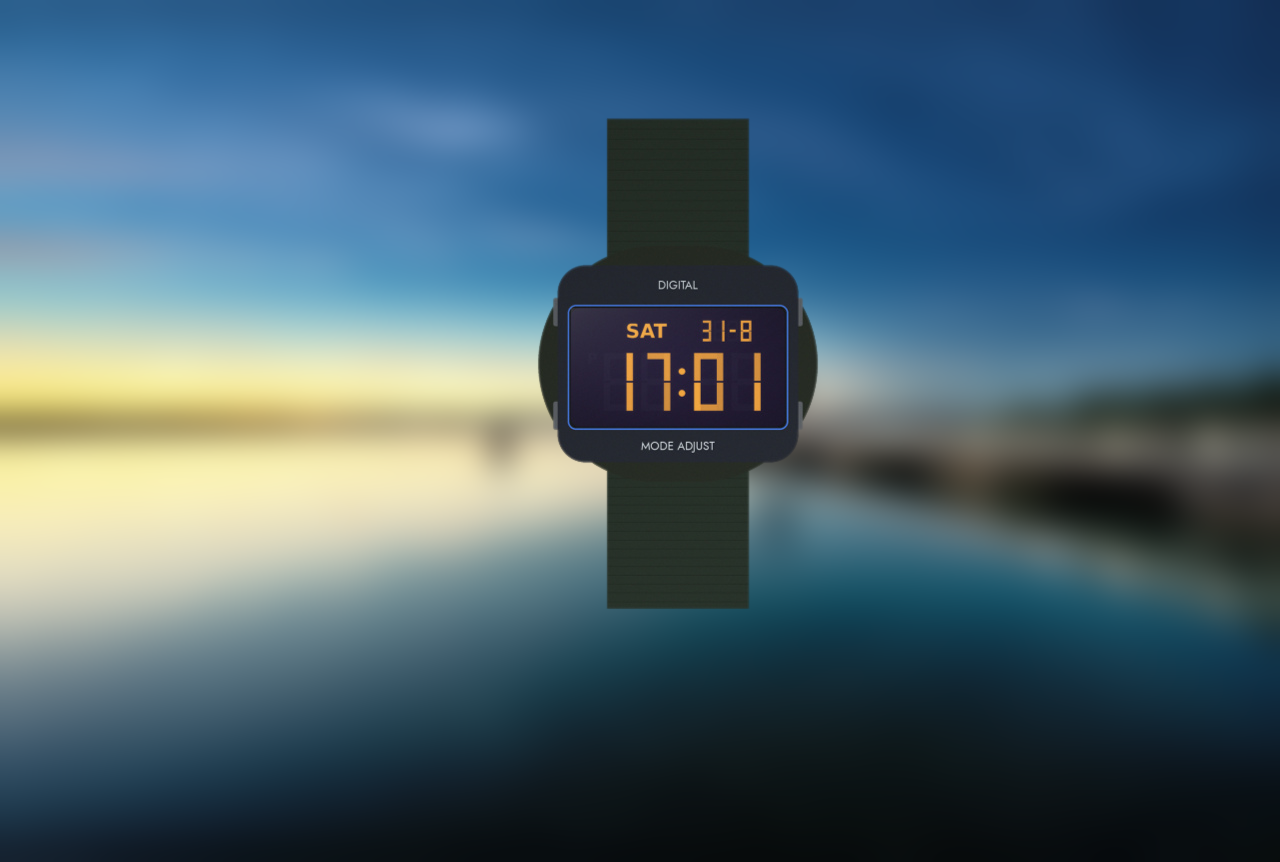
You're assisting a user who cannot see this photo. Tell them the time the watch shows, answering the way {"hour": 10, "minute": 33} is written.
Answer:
{"hour": 17, "minute": 1}
